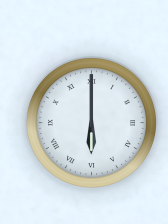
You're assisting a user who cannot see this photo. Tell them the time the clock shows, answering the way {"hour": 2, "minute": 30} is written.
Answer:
{"hour": 6, "minute": 0}
